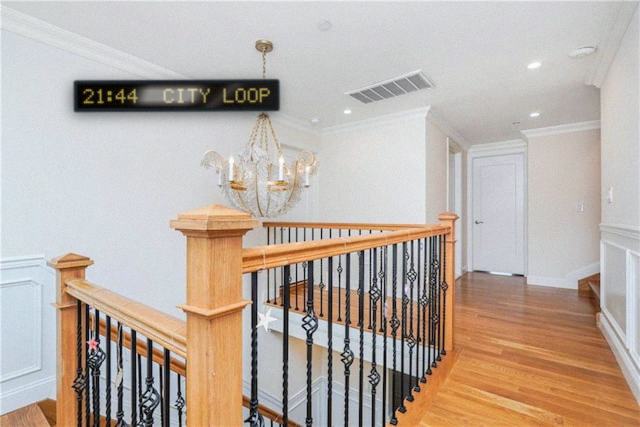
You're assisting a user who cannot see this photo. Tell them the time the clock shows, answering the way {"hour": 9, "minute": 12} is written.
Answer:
{"hour": 21, "minute": 44}
